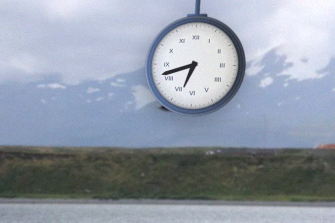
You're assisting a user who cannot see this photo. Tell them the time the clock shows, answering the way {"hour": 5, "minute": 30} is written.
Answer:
{"hour": 6, "minute": 42}
